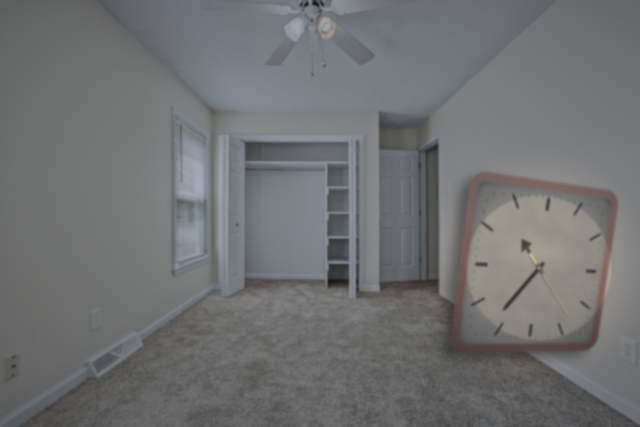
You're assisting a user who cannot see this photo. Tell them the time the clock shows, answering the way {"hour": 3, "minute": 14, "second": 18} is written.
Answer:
{"hour": 10, "minute": 36, "second": 23}
